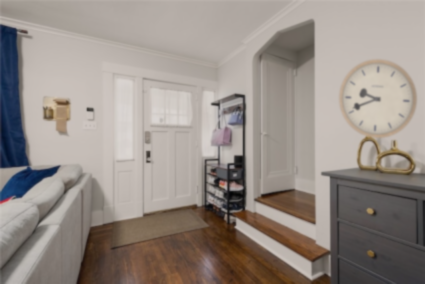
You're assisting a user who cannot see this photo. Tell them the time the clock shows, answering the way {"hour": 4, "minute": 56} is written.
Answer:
{"hour": 9, "minute": 41}
